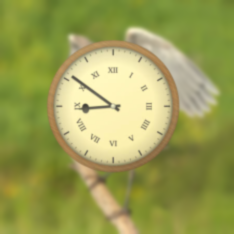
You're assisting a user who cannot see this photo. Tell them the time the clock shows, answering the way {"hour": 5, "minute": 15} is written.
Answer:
{"hour": 8, "minute": 51}
